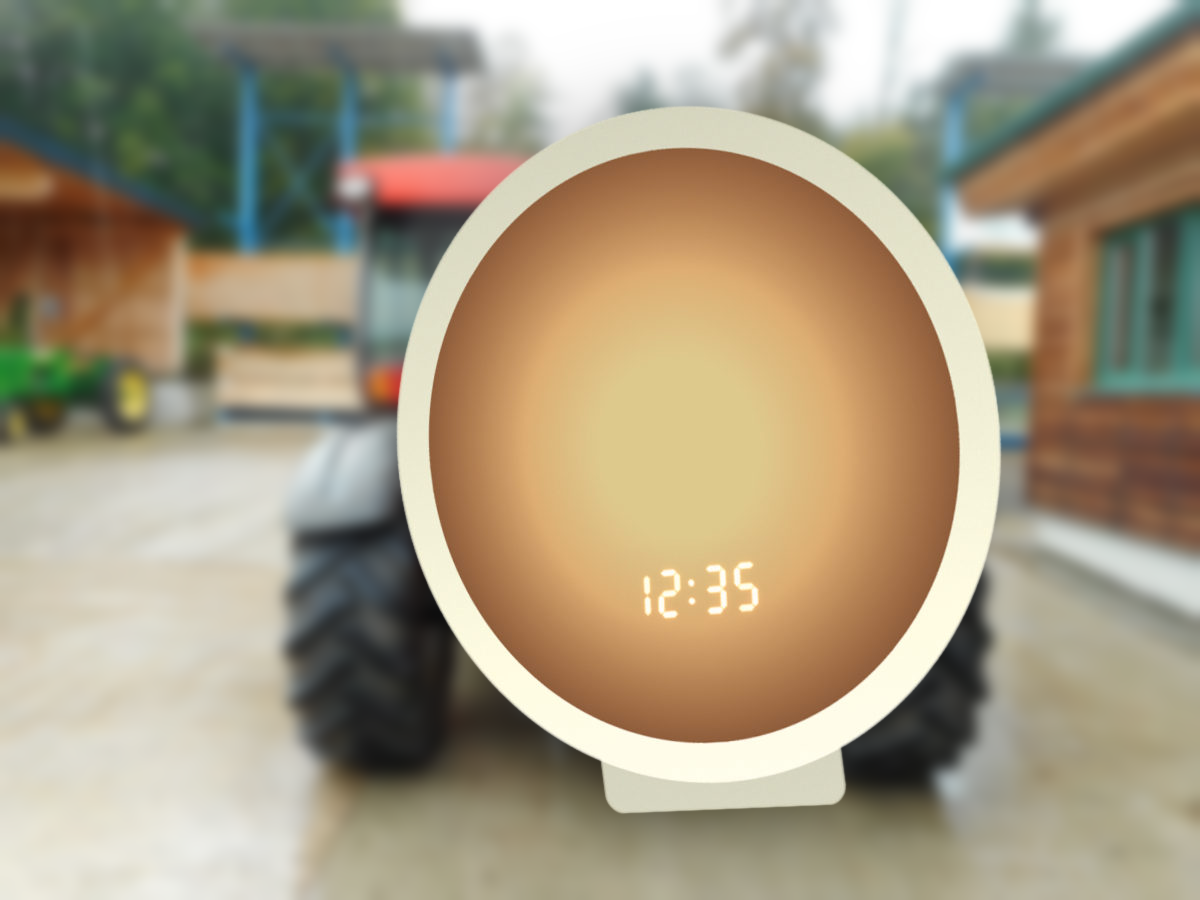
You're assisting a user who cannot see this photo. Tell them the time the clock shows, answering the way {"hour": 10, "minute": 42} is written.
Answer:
{"hour": 12, "minute": 35}
